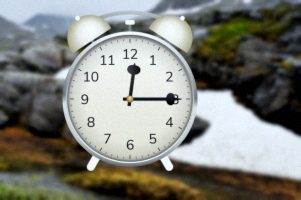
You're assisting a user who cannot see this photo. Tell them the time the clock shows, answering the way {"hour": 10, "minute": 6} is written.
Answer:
{"hour": 12, "minute": 15}
